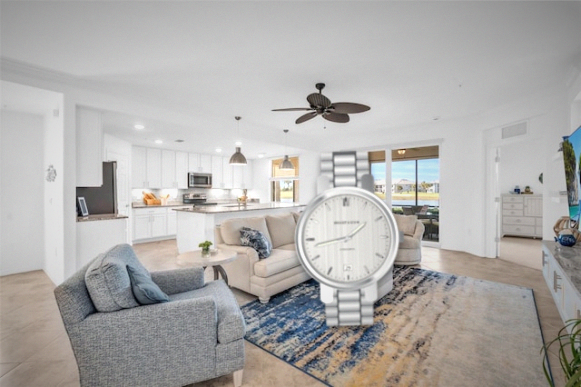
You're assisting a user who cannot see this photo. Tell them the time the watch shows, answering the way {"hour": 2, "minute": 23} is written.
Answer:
{"hour": 1, "minute": 43}
